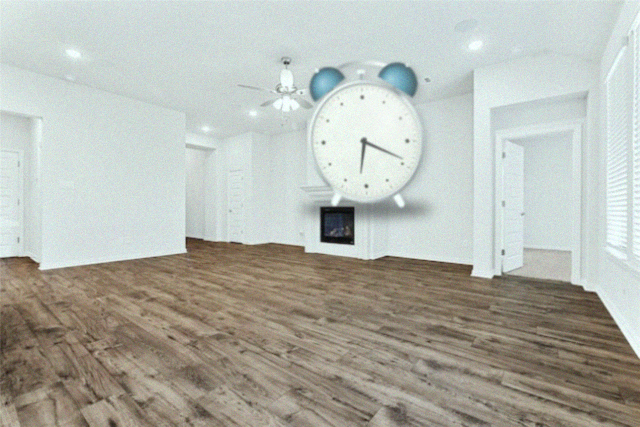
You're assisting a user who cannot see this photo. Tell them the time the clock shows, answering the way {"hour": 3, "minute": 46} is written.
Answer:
{"hour": 6, "minute": 19}
